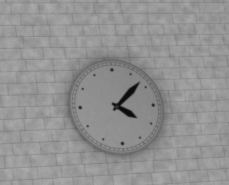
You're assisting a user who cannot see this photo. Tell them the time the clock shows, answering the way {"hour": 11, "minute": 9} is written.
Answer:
{"hour": 4, "minute": 8}
